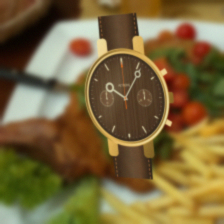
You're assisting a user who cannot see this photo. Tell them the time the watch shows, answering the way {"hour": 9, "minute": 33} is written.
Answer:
{"hour": 10, "minute": 6}
